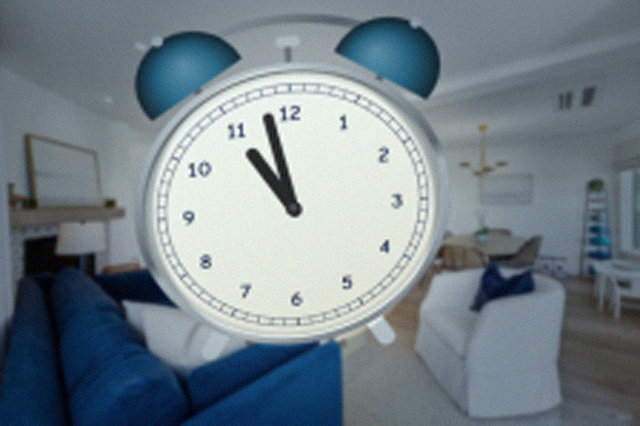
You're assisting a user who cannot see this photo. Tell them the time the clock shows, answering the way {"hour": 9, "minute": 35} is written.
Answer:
{"hour": 10, "minute": 58}
